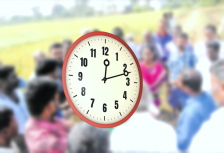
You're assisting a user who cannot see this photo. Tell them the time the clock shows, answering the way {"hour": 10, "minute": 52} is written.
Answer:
{"hour": 12, "minute": 12}
